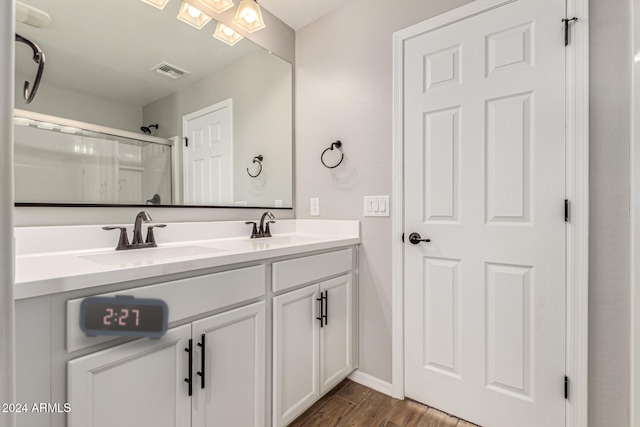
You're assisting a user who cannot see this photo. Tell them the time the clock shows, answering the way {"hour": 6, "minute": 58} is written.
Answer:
{"hour": 2, "minute": 27}
